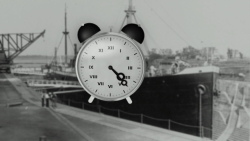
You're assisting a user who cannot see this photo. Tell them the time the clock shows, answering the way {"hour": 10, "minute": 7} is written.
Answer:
{"hour": 4, "minute": 23}
